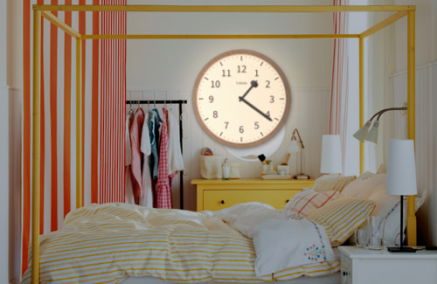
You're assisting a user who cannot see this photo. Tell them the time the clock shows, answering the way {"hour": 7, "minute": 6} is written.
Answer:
{"hour": 1, "minute": 21}
